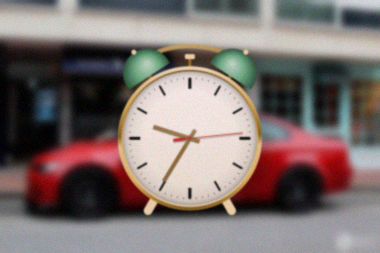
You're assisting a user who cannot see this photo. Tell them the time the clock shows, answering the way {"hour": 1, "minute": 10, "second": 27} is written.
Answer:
{"hour": 9, "minute": 35, "second": 14}
